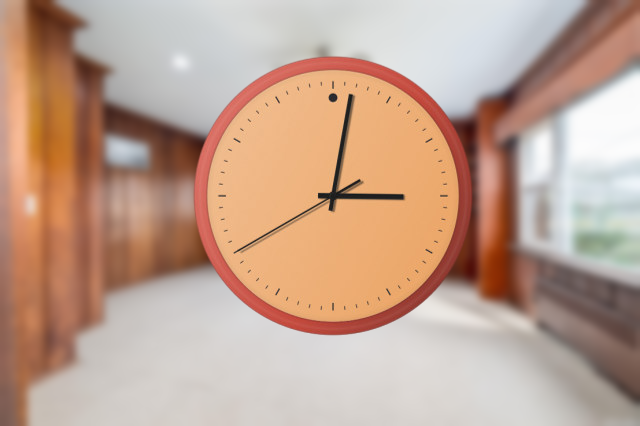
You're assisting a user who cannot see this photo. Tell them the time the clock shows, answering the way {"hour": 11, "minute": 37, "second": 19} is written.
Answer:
{"hour": 3, "minute": 1, "second": 40}
